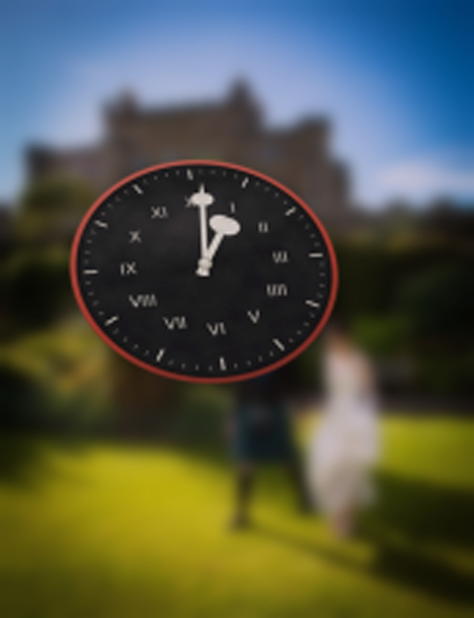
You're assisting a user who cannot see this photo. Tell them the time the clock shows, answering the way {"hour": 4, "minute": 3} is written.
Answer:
{"hour": 1, "minute": 1}
